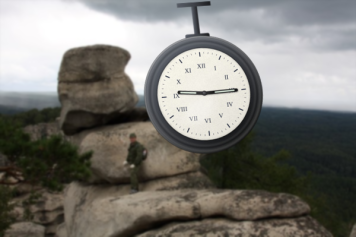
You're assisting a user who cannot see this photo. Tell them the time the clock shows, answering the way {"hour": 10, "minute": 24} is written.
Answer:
{"hour": 9, "minute": 15}
